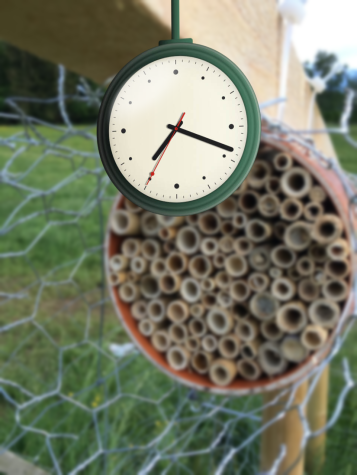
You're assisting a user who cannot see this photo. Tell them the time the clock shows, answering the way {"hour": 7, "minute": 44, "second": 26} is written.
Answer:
{"hour": 7, "minute": 18, "second": 35}
